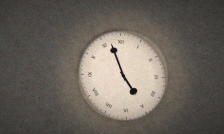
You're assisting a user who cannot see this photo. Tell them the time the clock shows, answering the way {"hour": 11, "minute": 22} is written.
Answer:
{"hour": 4, "minute": 57}
